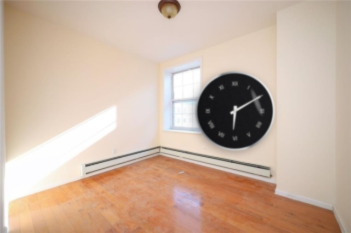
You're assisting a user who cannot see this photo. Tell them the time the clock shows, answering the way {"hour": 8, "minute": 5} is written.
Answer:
{"hour": 6, "minute": 10}
